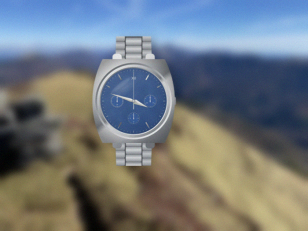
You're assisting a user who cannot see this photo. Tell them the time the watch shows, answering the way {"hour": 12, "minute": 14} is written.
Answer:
{"hour": 3, "minute": 48}
